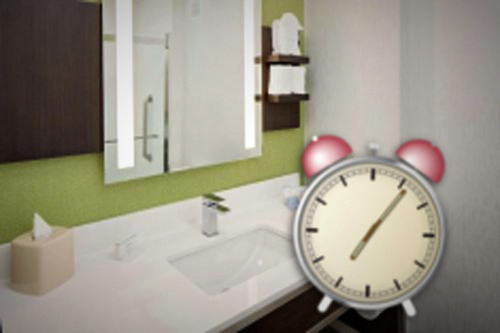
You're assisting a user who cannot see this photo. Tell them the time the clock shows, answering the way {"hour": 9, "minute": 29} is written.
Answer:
{"hour": 7, "minute": 6}
